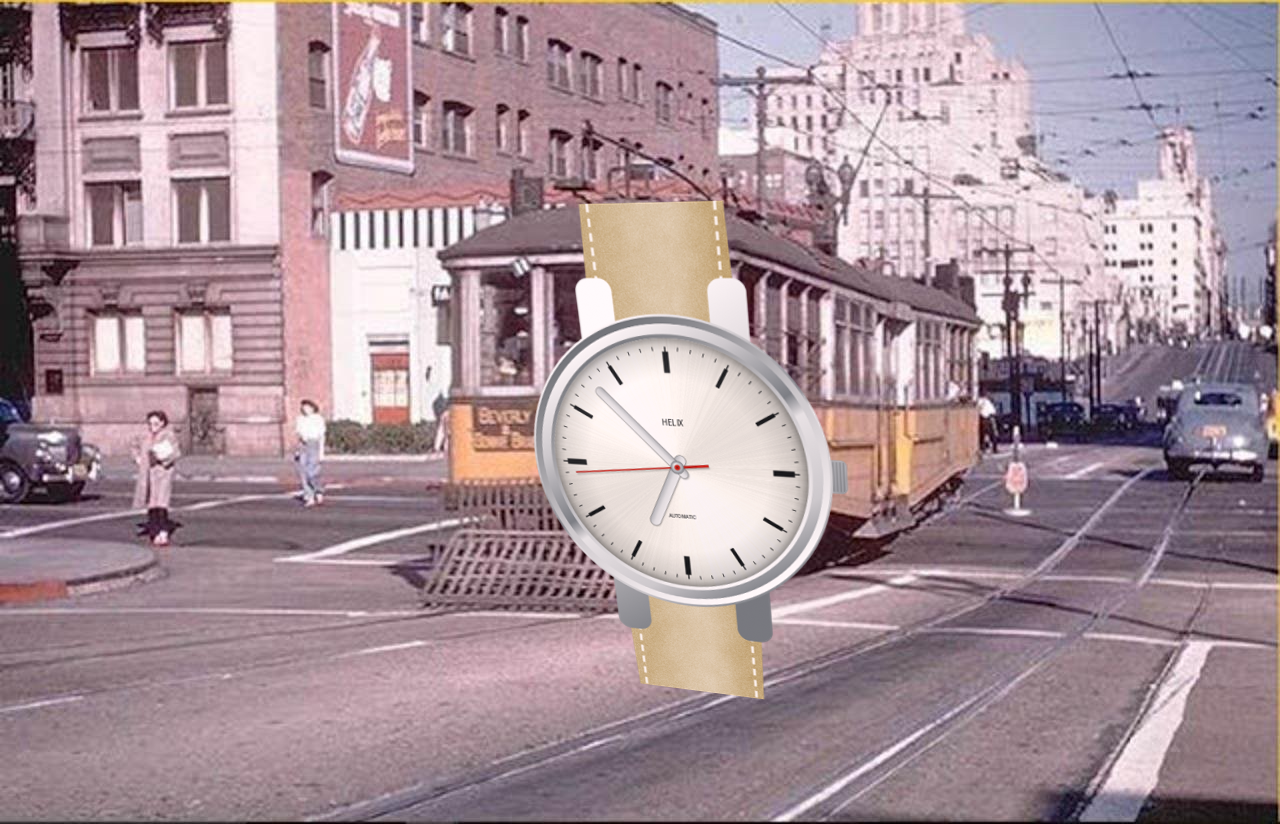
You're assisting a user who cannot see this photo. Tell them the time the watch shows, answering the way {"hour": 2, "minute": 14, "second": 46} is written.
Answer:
{"hour": 6, "minute": 52, "second": 44}
